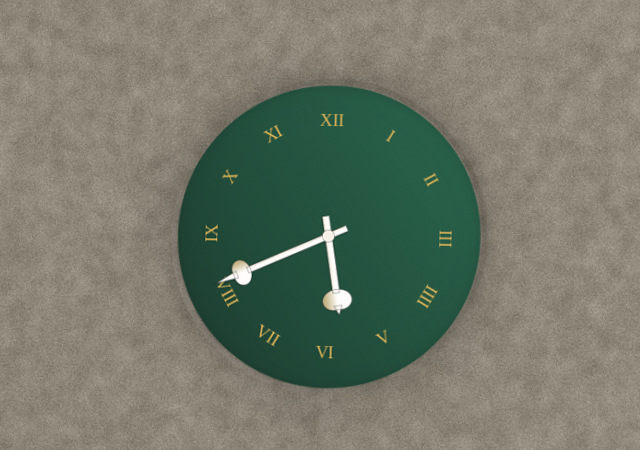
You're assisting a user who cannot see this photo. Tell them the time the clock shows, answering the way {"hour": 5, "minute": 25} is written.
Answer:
{"hour": 5, "minute": 41}
